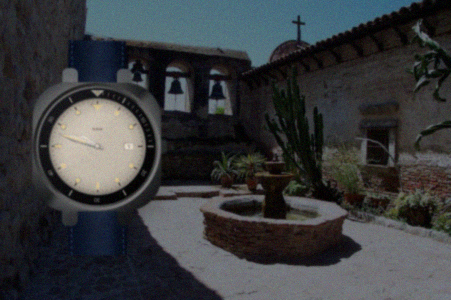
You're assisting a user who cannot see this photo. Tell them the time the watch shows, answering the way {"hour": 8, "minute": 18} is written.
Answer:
{"hour": 9, "minute": 48}
